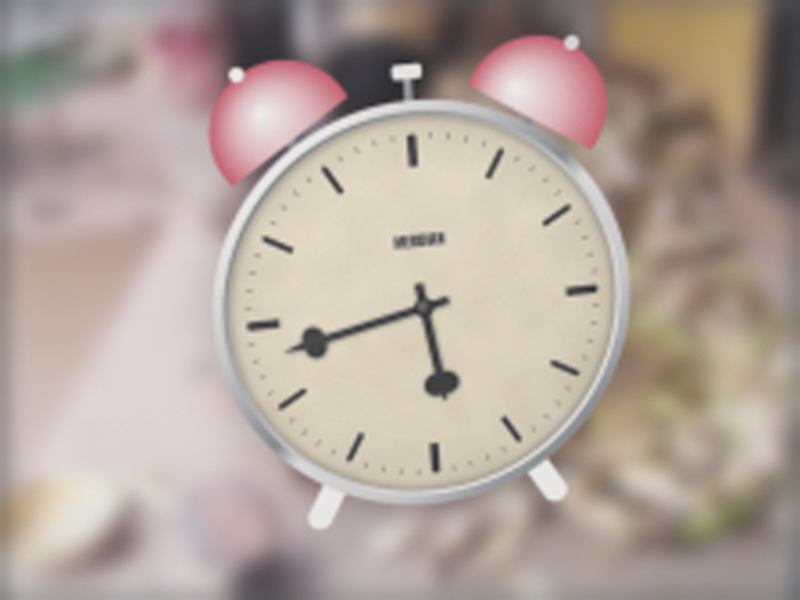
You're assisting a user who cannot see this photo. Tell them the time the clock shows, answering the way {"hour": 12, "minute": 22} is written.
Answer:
{"hour": 5, "minute": 43}
